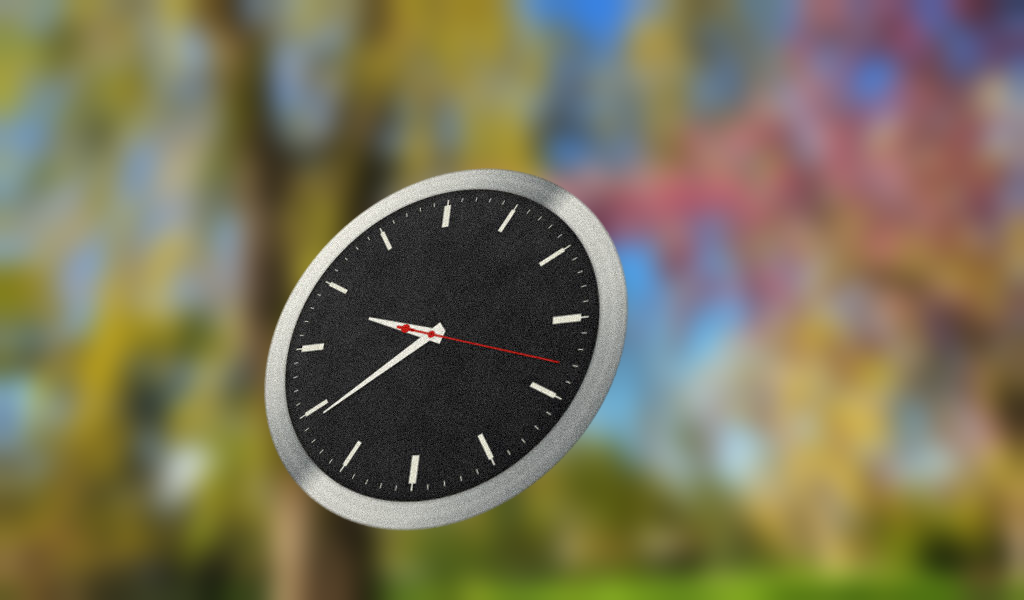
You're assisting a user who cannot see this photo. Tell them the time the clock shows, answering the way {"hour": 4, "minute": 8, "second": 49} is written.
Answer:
{"hour": 9, "minute": 39, "second": 18}
